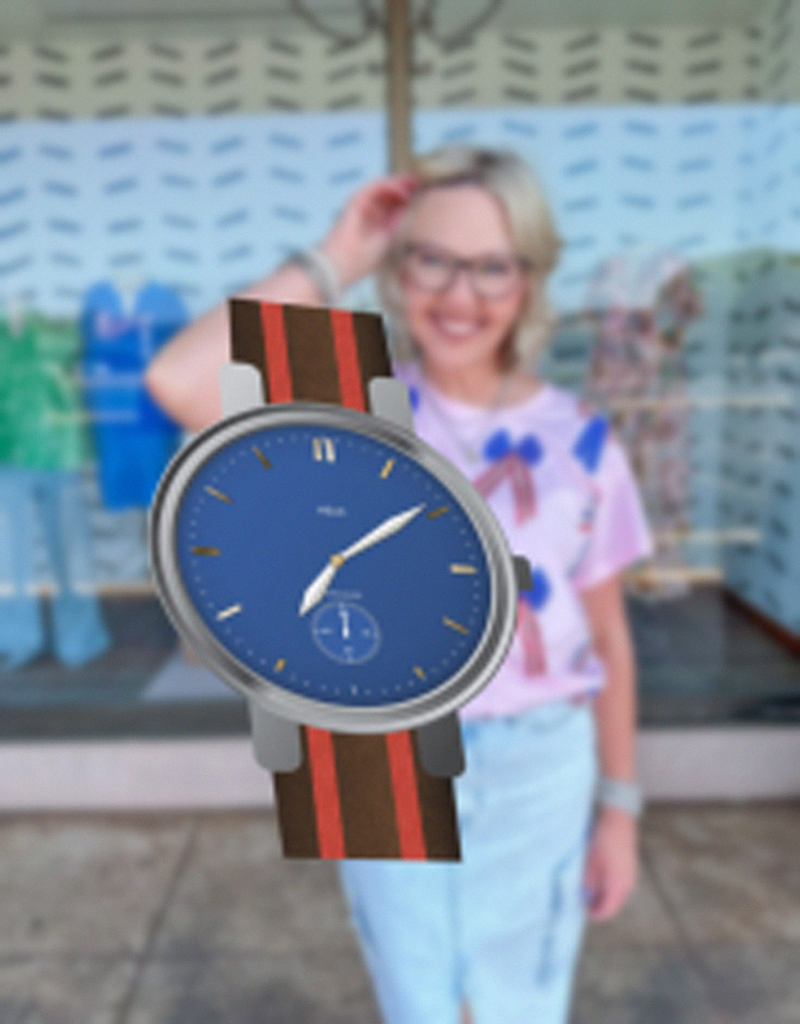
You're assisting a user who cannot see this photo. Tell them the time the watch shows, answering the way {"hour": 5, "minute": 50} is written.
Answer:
{"hour": 7, "minute": 9}
